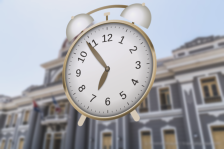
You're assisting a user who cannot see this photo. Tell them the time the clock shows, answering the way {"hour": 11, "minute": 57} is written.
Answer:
{"hour": 6, "minute": 54}
